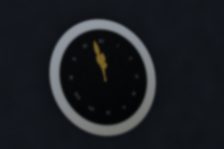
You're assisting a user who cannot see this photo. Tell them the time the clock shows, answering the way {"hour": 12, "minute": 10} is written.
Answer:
{"hour": 11, "minute": 58}
